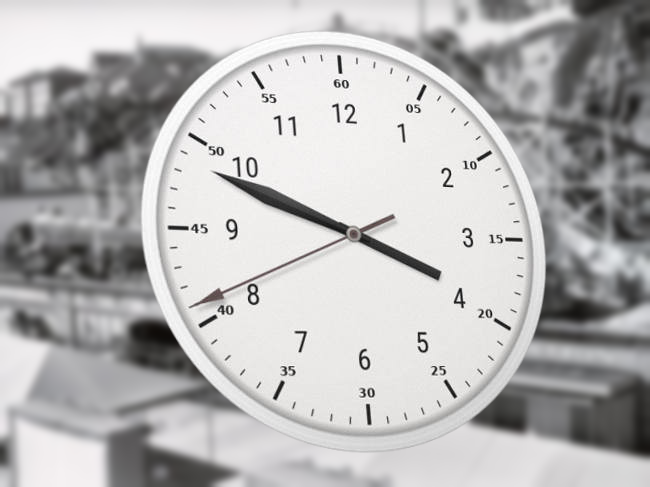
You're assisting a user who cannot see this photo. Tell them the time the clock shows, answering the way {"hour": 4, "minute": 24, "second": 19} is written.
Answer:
{"hour": 3, "minute": 48, "second": 41}
